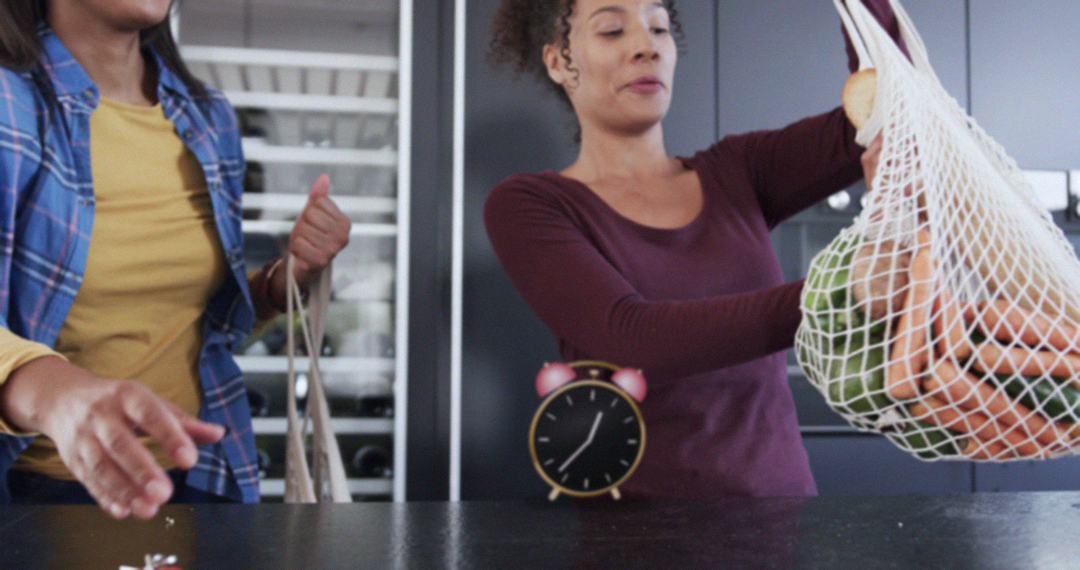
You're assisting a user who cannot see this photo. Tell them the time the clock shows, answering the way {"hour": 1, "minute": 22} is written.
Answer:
{"hour": 12, "minute": 37}
